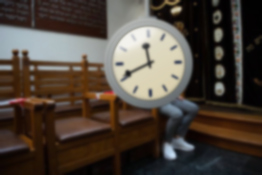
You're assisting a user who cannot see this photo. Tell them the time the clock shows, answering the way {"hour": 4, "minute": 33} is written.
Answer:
{"hour": 11, "minute": 41}
